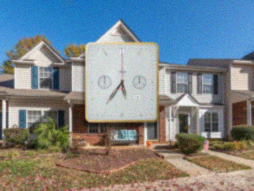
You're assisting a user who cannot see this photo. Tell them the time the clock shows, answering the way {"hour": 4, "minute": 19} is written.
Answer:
{"hour": 5, "minute": 36}
